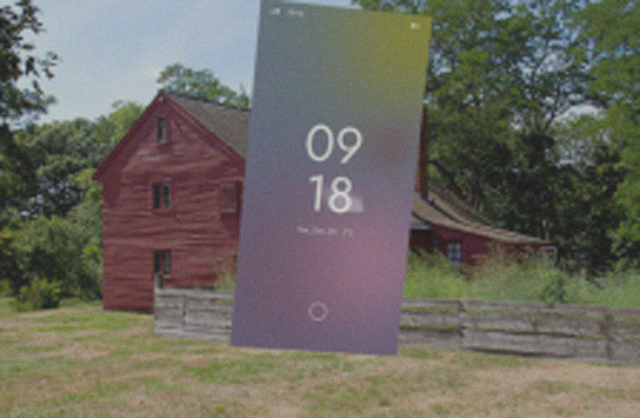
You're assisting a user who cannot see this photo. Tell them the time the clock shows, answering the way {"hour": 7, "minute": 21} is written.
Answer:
{"hour": 9, "minute": 18}
